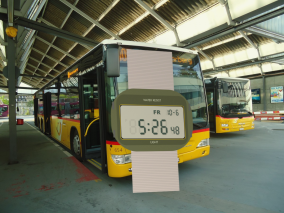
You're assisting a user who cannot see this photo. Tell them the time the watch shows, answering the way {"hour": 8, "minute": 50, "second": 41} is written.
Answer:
{"hour": 5, "minute": 26, "second": 48}
